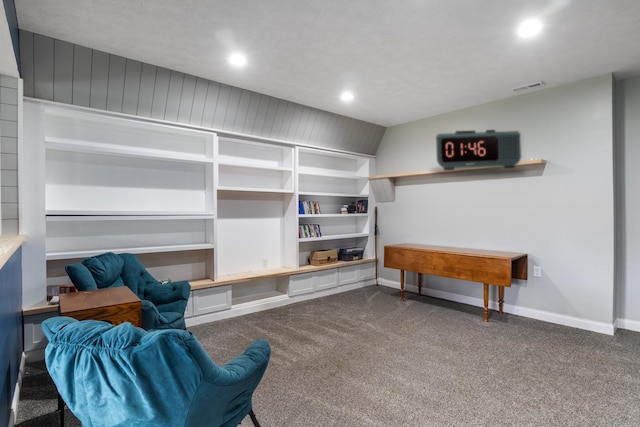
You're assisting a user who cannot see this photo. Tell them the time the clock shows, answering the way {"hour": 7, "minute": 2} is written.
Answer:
{"hour": 1, "minute": 46}
